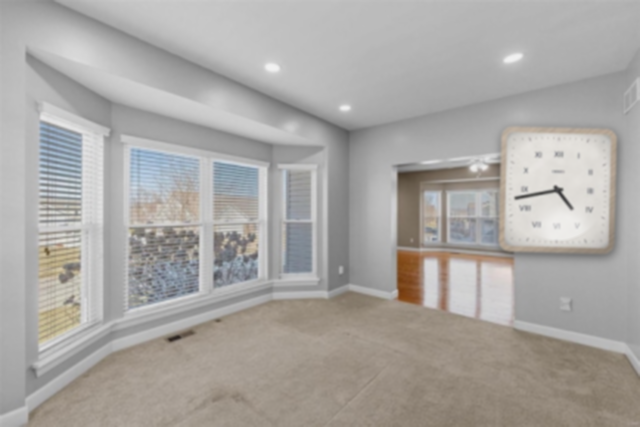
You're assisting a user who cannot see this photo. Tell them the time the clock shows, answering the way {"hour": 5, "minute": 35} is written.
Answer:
{"hour": 4, "minute": 43}
